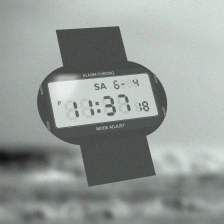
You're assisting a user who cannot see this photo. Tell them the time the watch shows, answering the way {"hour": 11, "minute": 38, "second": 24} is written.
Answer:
{"hour": 11, "minute": 37, "second": 18}
